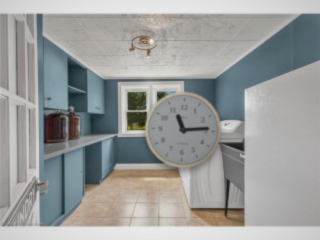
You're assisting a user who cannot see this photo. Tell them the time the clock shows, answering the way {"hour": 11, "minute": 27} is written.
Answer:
{"hour": 11, "minute": 14}
